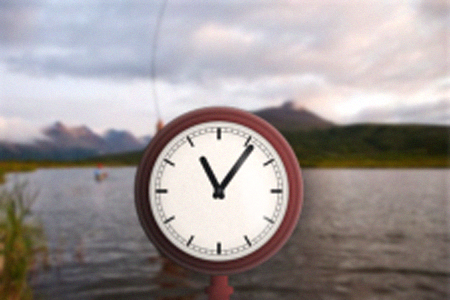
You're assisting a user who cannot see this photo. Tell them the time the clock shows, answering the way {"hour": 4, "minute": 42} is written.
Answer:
{"hour": 11, "minute": 6}
